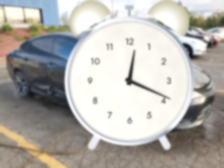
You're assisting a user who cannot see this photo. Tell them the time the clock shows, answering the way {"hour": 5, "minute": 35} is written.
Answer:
{"hour": 12, "minute": 19}
